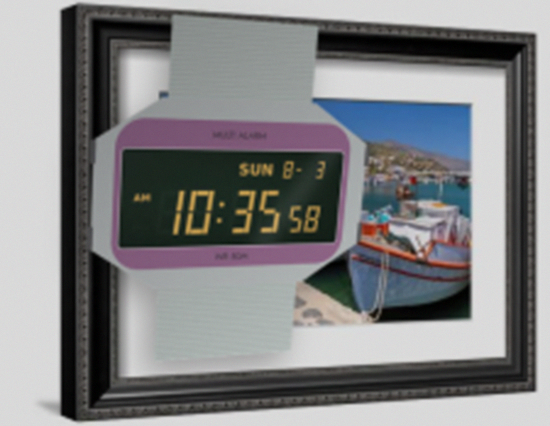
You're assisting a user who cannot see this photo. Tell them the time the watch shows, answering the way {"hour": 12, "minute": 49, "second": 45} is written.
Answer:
{"hour": 10, "minute": 35, "second": 58}
